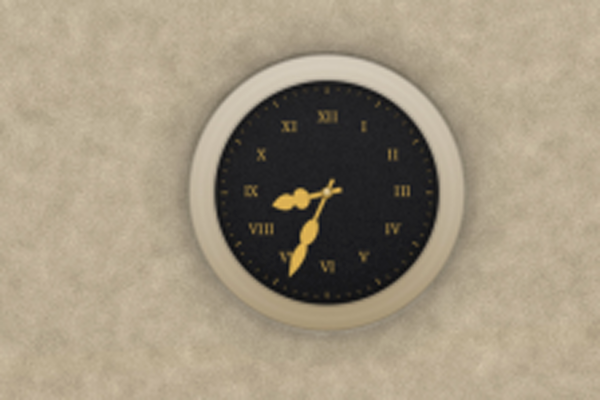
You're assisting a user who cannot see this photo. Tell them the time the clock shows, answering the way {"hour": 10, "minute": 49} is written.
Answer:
{"hour": 8, "minute": 34}
